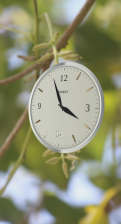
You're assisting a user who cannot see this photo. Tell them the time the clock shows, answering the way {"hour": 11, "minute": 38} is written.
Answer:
{"hour": 3, "minute": 56}
